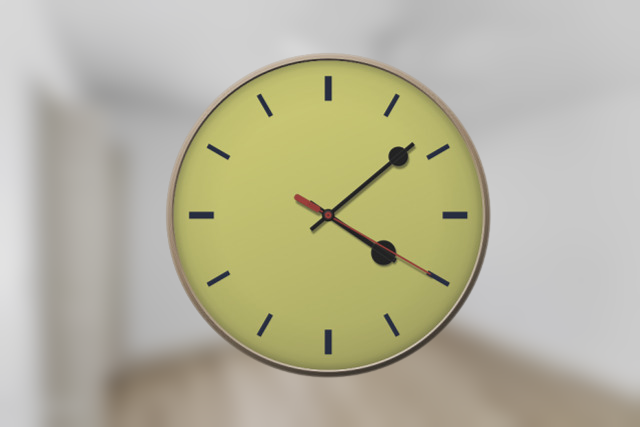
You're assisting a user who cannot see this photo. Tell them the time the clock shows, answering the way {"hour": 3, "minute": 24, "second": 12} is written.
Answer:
{"hour": 4, "minute": 8, "second": 20}
